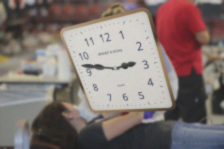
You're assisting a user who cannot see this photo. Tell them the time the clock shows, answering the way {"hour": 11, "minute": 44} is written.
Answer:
{"hour": 2, "minute": 47}
